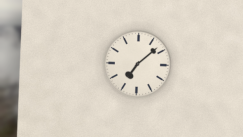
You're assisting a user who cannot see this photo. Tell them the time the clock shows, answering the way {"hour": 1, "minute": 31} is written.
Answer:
{"hour": 7, "minute": 8}
